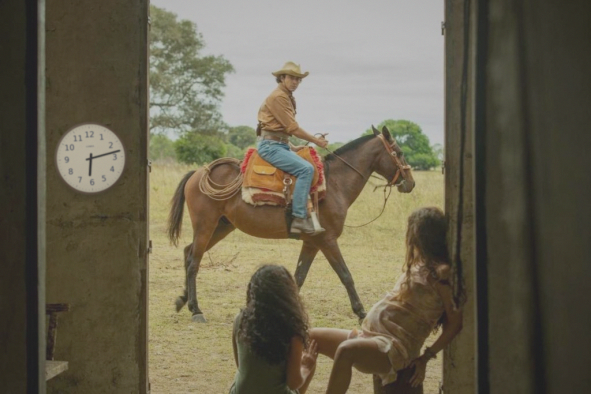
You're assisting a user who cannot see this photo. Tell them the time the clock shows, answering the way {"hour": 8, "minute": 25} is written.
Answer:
{"hour": 6, "minute": 13}
